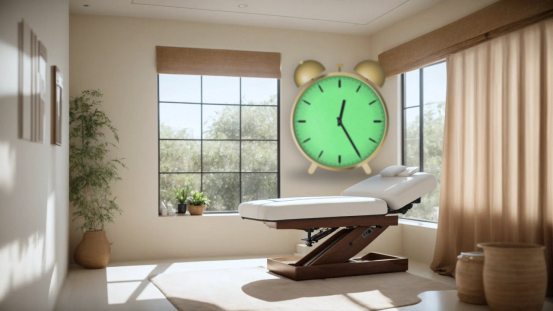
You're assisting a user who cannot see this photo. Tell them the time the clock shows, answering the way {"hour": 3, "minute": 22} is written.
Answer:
{"hour": 12, "minute": 25}
